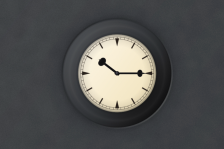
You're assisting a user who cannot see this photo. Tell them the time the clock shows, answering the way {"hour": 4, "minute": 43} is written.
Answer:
{"hour": 10, "minute": 15}
